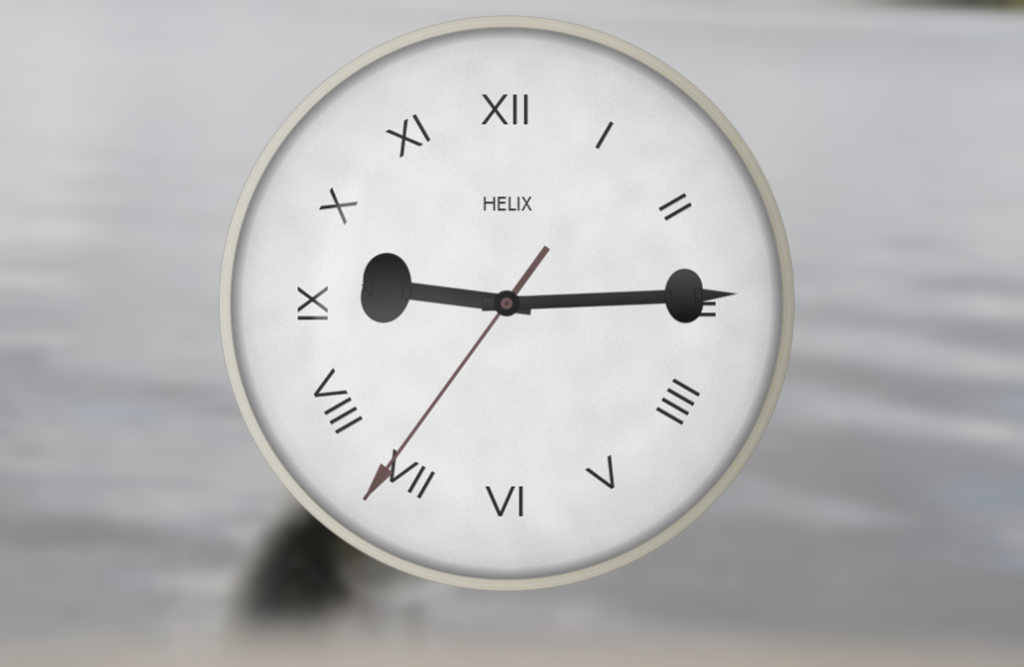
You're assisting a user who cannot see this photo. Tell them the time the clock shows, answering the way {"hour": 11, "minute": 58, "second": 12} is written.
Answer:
{"hour": 9, "minute": 14, "second": 36}
